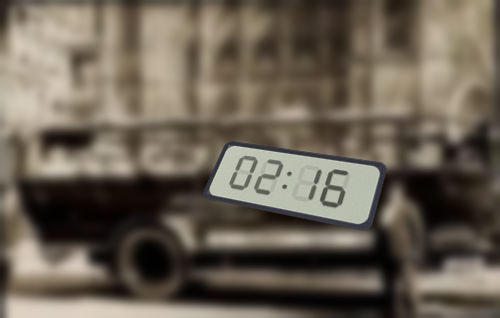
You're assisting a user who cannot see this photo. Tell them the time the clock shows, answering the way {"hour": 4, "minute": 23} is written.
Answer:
{"hour": 2, "minute": 16}
